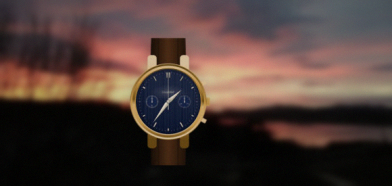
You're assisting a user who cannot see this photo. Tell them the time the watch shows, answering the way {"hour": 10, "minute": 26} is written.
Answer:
{"hour": 1, "minute": 36}
